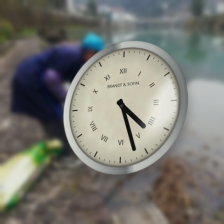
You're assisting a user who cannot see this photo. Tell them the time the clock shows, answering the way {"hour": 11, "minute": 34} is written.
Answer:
{"hour": 4, "minute": 27}
